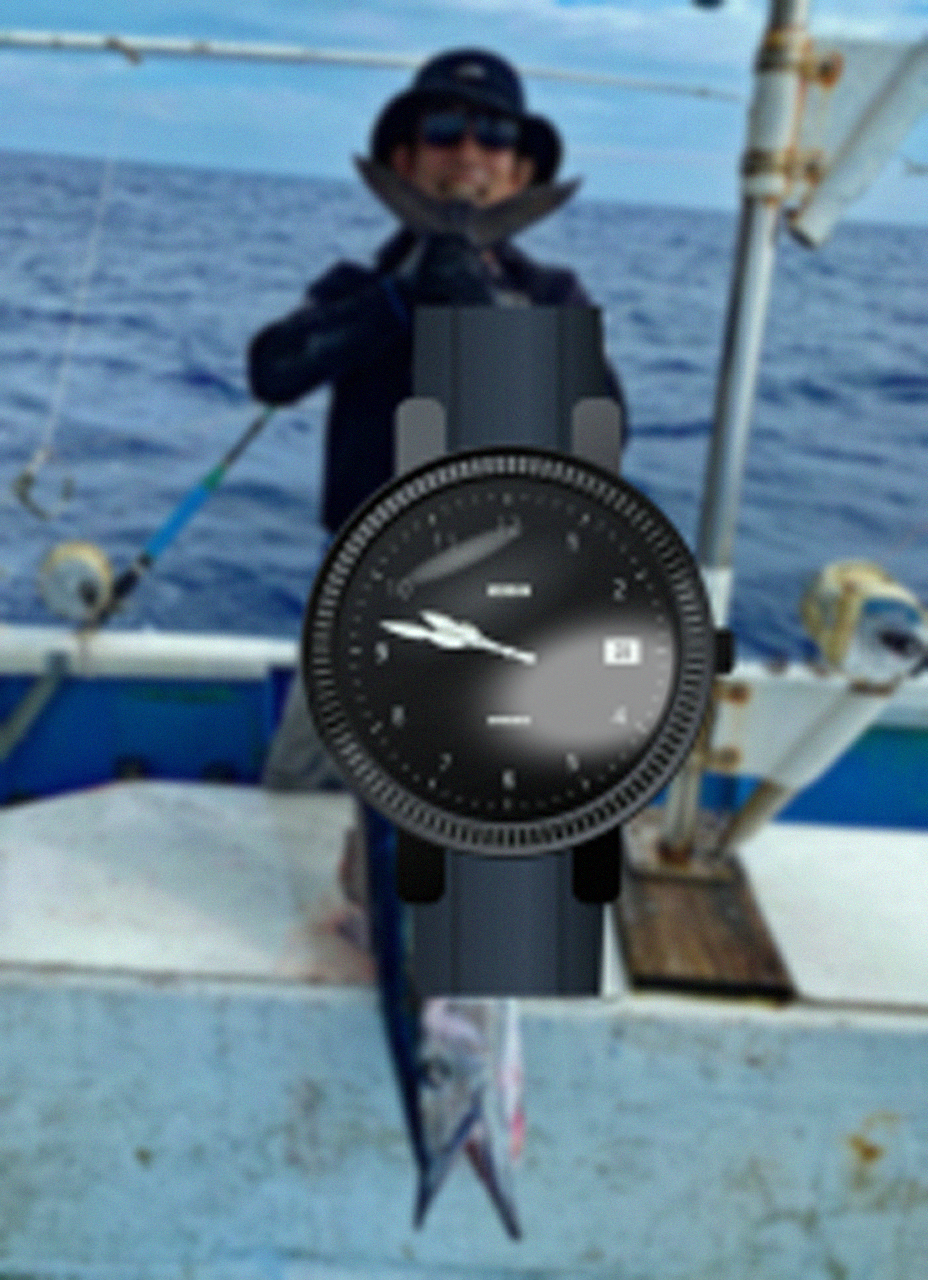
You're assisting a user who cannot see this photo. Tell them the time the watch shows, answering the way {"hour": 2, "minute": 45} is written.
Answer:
{"hour": 9, "minute": 47}
